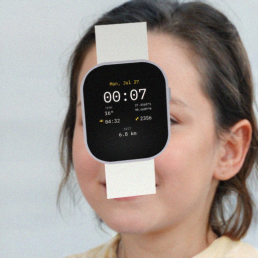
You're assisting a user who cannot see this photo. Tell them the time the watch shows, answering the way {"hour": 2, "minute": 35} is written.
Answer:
{"hour": 0, "minute": 7}
